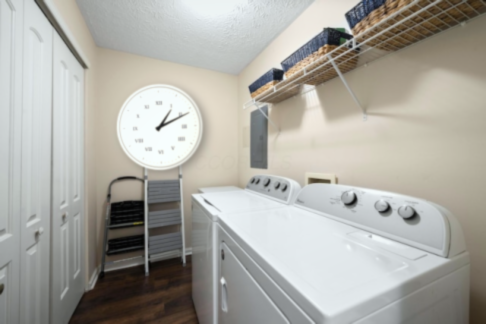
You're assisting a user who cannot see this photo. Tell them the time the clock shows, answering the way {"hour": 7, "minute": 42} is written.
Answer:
{"hour": 1, "minute": 11}
